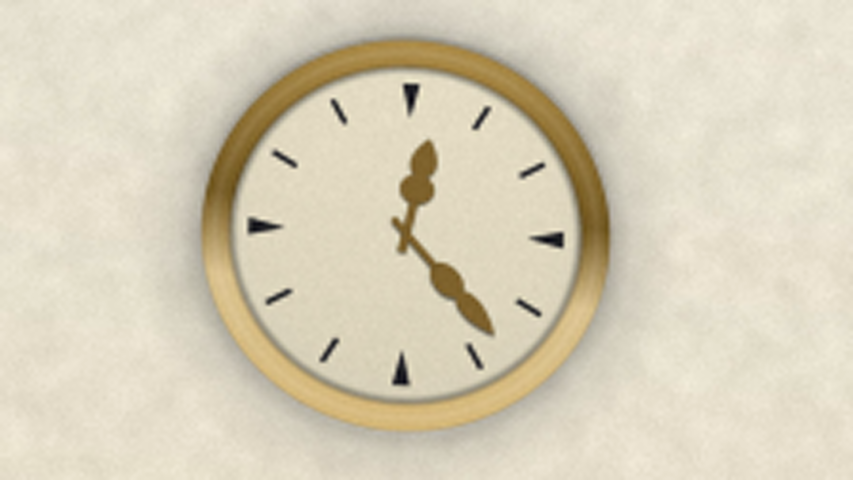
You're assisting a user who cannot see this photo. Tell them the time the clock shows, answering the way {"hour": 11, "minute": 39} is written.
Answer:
{"hour": 12, "minute": 23}
